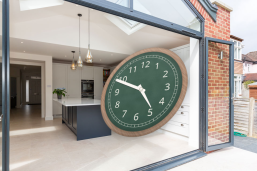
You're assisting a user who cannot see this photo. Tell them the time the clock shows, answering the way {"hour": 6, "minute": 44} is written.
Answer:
{"hour": 4, "minute": 49}
